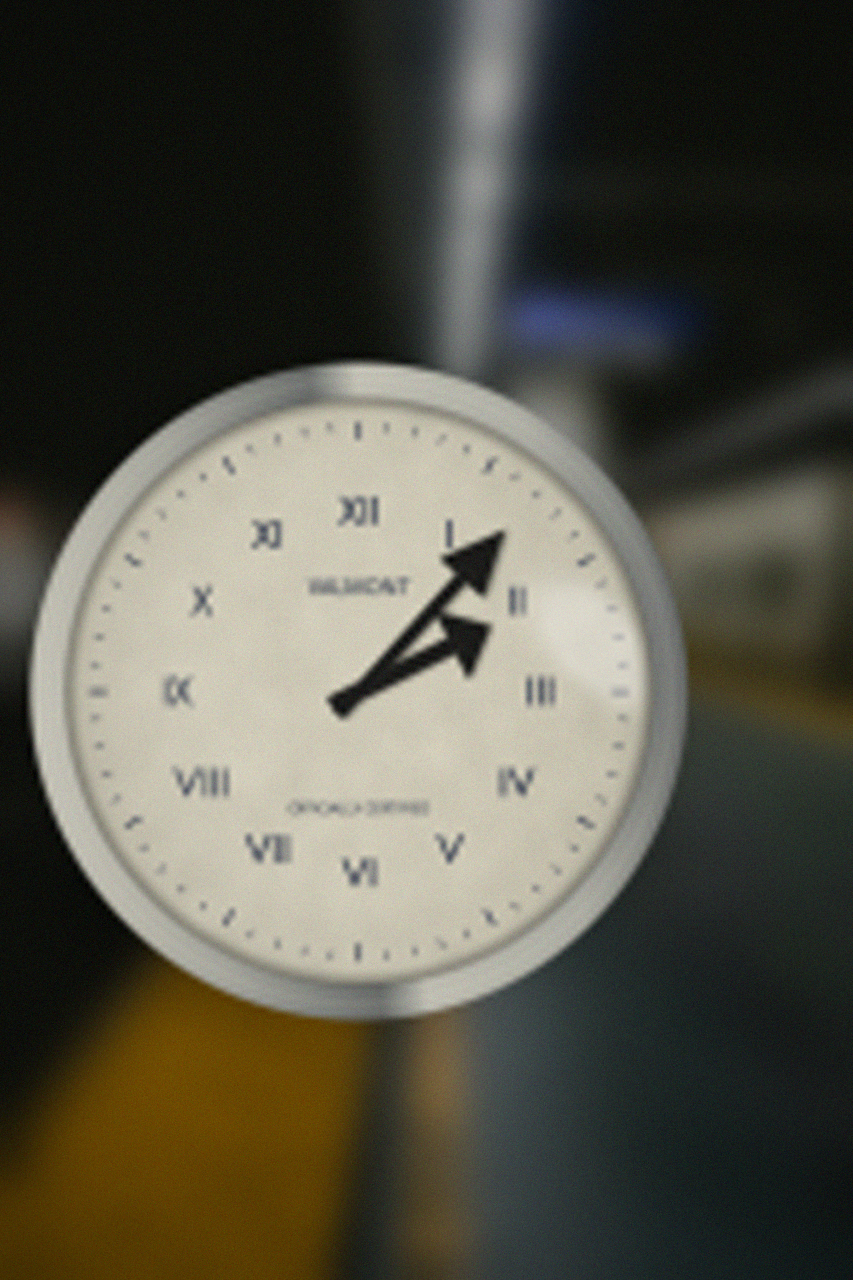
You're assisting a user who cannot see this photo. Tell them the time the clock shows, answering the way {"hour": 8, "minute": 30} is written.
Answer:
{"hour": 2, "minute": 7}
